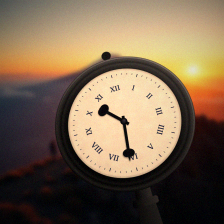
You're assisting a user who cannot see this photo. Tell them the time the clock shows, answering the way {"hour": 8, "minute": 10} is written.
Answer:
{"hour": 10, "minute": 31}
